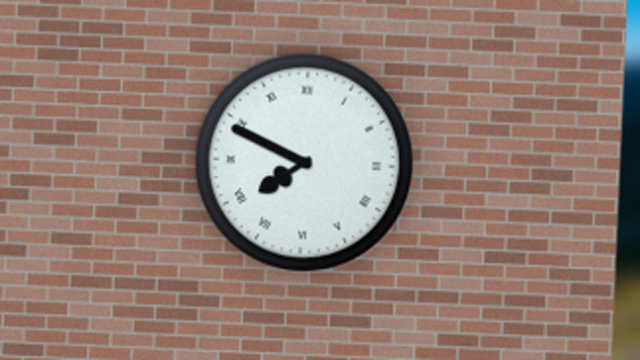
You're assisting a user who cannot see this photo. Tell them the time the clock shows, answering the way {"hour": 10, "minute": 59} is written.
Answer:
{"hour": 7, "minute": 49}
